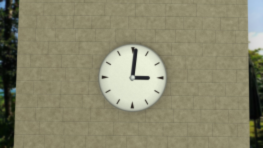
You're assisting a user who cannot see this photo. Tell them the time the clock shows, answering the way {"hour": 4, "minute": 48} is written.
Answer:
{"hour": 3, "minute": 1}
